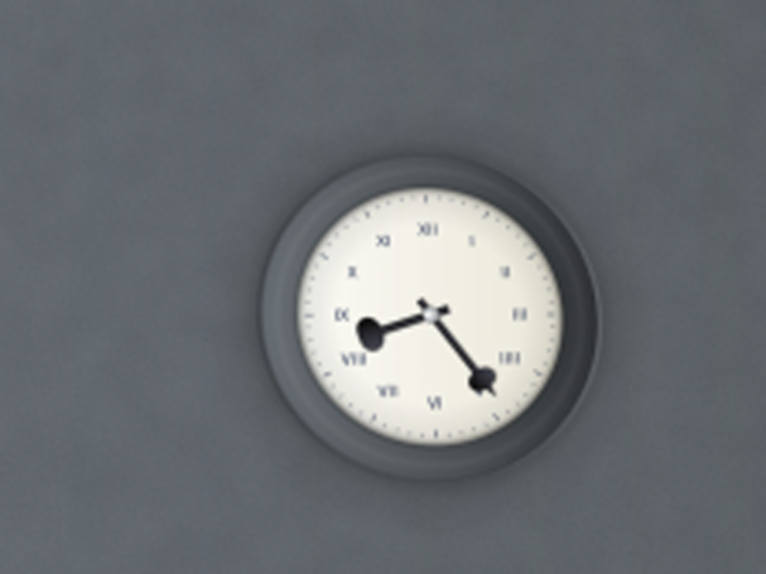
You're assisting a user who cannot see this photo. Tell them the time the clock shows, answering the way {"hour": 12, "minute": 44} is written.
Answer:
{"hour": 8, "minute": 24}
